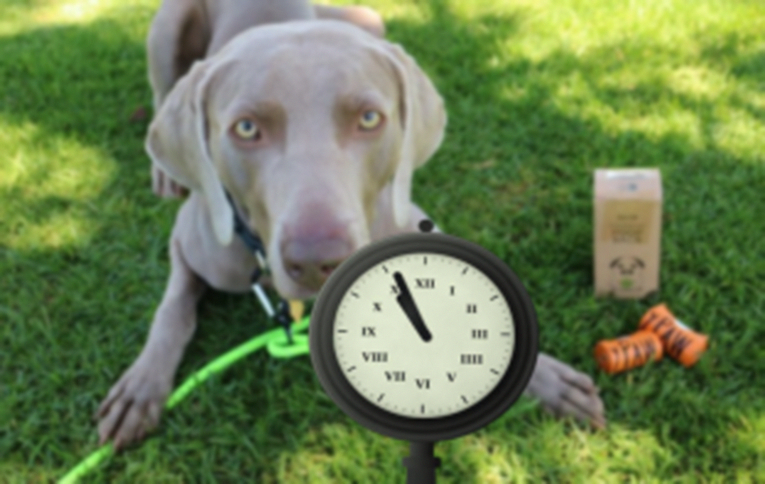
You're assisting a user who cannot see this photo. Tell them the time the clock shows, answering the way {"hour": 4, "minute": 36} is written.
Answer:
{"hour": 10, "minute": 56}
